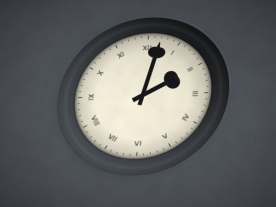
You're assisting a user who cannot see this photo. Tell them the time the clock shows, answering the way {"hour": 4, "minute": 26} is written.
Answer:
{"hour": 2, "minute": 2}
